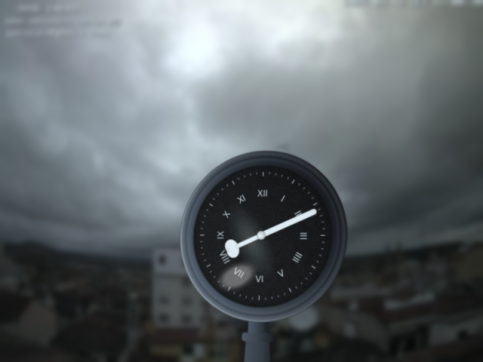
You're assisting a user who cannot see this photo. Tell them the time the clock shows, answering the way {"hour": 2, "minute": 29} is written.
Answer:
{"hour": 8, "minute": 11}
